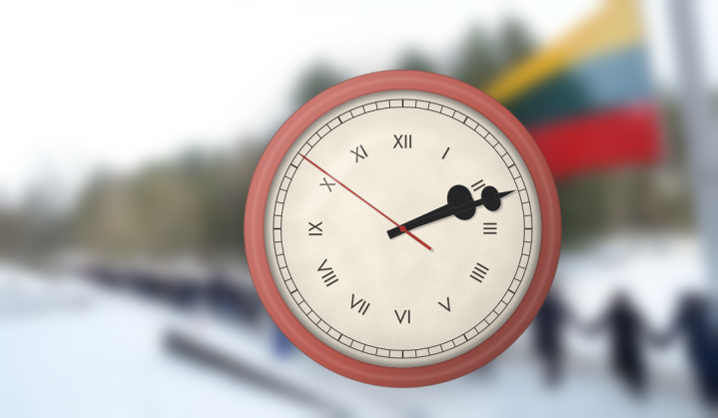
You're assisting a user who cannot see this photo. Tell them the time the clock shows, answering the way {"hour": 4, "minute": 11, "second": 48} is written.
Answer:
{"hour": 2, "minute": 11, "second": 51}
